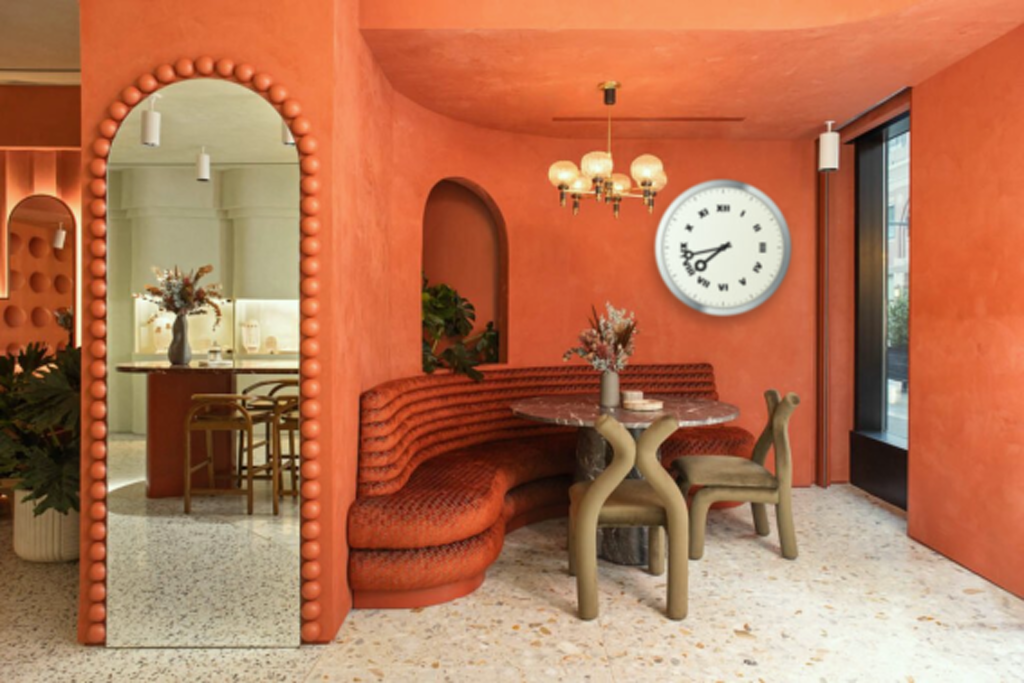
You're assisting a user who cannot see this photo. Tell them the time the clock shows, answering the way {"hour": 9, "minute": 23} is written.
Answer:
{"hour": 7, "minute": 43}
